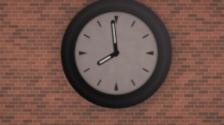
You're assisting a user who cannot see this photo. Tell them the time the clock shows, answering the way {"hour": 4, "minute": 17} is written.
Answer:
{"hour": 7, "minute": 59}
